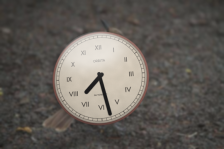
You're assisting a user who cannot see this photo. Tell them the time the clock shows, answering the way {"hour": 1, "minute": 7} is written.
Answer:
{"hour": 7, "minute": 28}
